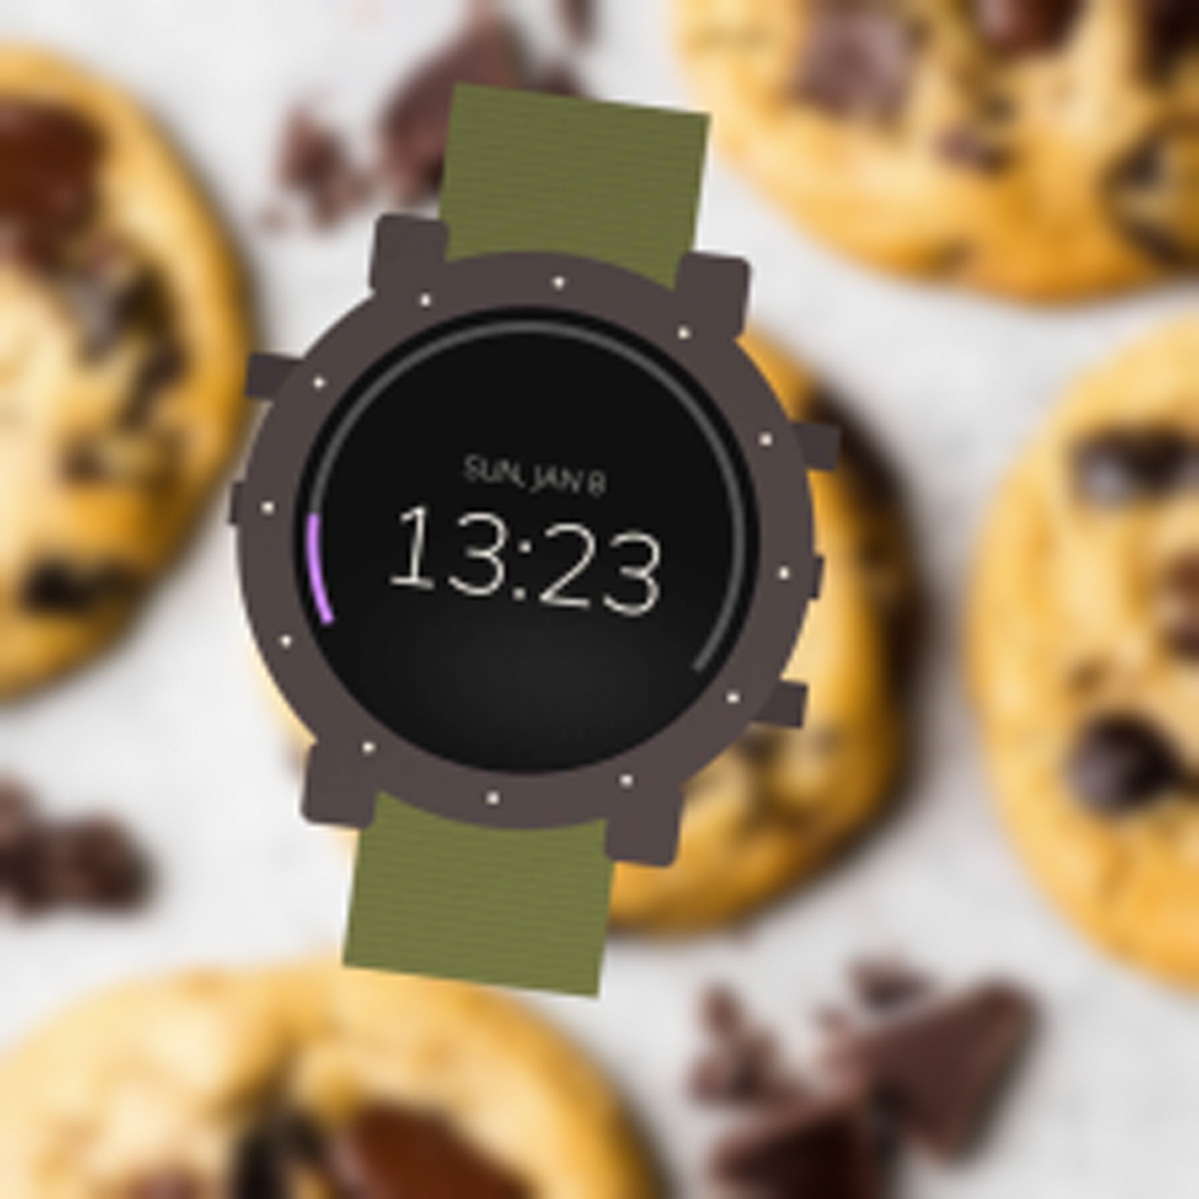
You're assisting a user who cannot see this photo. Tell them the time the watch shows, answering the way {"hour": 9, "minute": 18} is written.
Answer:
{"hour": 13, "minute": 23}
